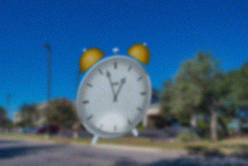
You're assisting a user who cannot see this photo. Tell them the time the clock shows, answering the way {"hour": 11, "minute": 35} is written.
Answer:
{"hour": 12, "minute": 57}
